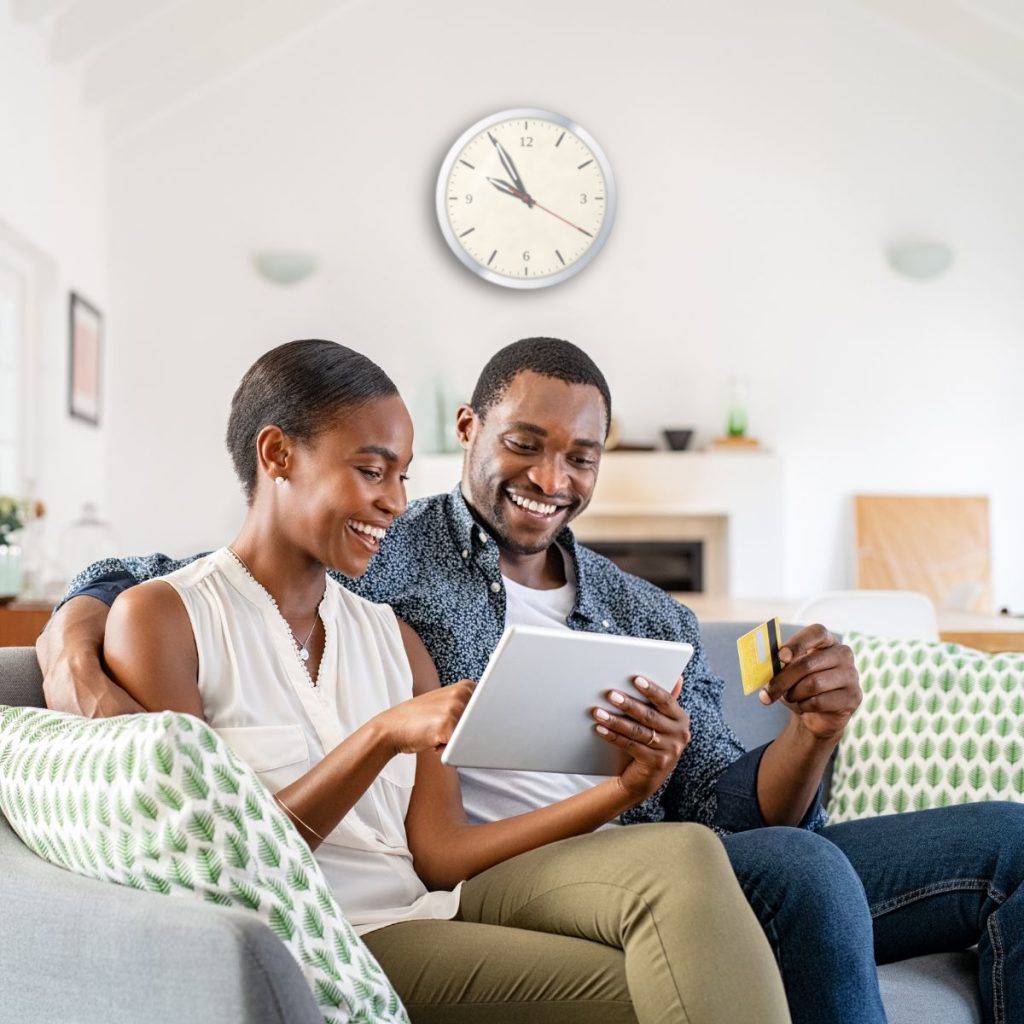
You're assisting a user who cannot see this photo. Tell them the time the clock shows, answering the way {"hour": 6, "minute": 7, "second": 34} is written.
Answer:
{"hour": 9, "minute": 55, "second": 20}
